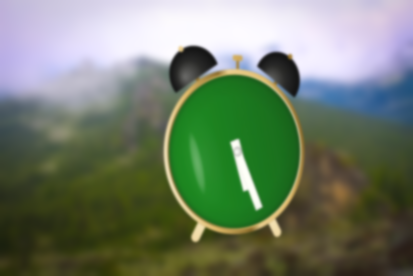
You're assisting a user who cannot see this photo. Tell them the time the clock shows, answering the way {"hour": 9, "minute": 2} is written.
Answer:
{"hour": 5, "minute": 26}
